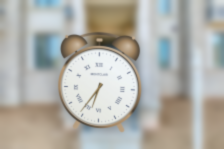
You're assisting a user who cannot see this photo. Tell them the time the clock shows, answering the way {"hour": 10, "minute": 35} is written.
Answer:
{"hour": 6, "minute": 36}
